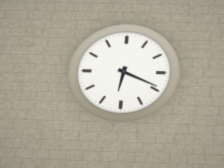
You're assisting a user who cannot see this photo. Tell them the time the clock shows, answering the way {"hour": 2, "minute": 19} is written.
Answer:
{"hour": 6, "minute": 19}
